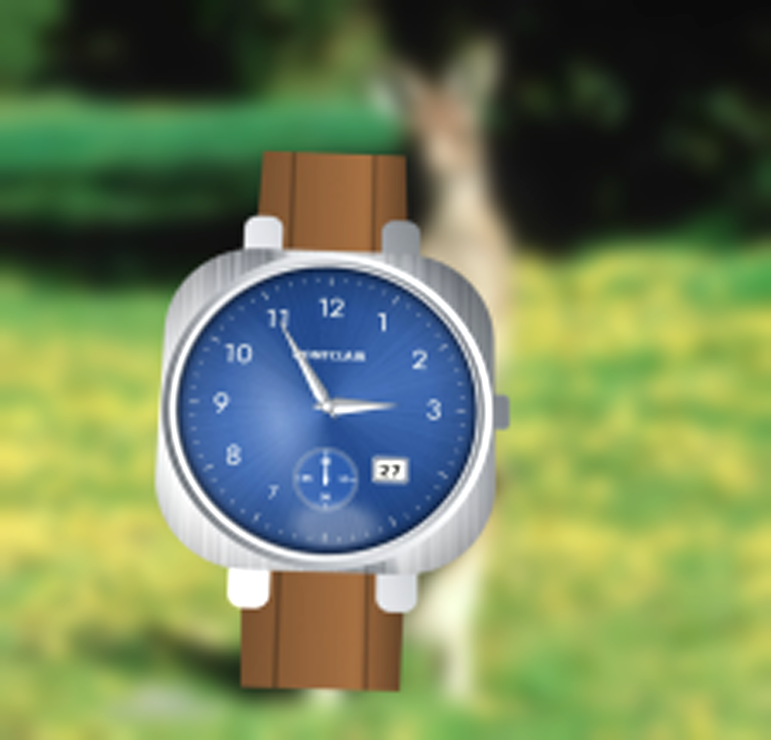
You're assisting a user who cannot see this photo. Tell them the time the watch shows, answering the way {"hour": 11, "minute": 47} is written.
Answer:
{"hour": 2, "minute": 55}
